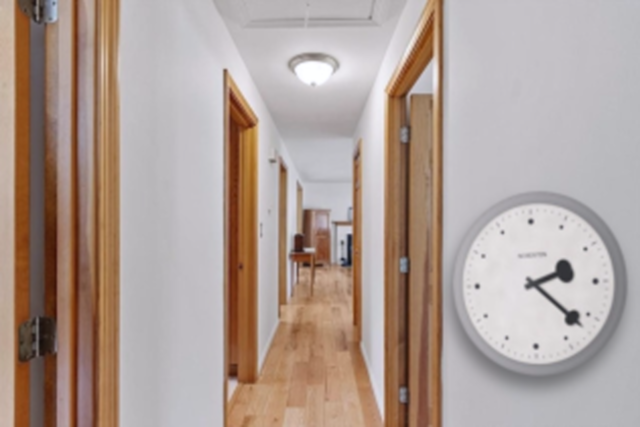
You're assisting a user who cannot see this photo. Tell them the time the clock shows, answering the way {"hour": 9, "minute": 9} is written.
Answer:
{"hour": 2, "minute": 22}
